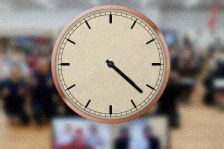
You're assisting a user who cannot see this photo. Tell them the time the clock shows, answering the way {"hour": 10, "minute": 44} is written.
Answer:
{"hour": 4, "minute": 22}
